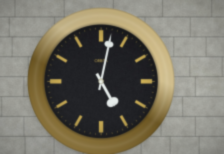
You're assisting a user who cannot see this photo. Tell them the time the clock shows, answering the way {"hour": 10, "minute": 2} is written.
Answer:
{"hour": 5, "minute": 2}
